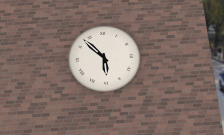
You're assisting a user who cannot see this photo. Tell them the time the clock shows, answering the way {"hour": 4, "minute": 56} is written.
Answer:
{"hour": 5, "minute": 53}
